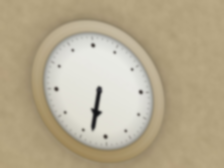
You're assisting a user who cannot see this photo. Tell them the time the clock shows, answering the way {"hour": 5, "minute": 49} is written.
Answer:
{"hour": 6, "minute": 33}
